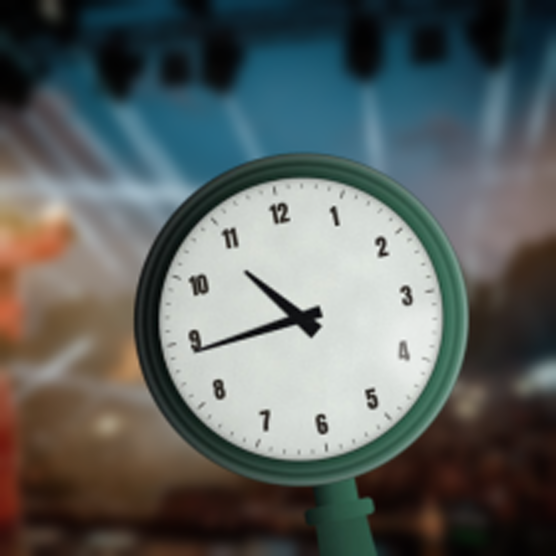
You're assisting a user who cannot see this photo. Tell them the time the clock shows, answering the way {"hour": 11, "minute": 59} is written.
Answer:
{"hour": 10, "minute": 44}
